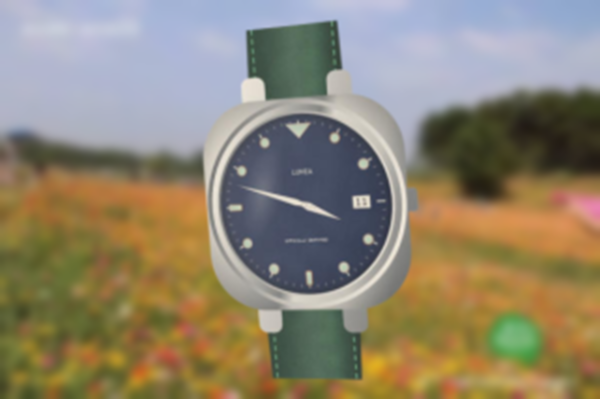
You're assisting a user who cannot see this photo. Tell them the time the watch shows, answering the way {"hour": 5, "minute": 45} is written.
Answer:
{"hour": 3, "minute": 48}
